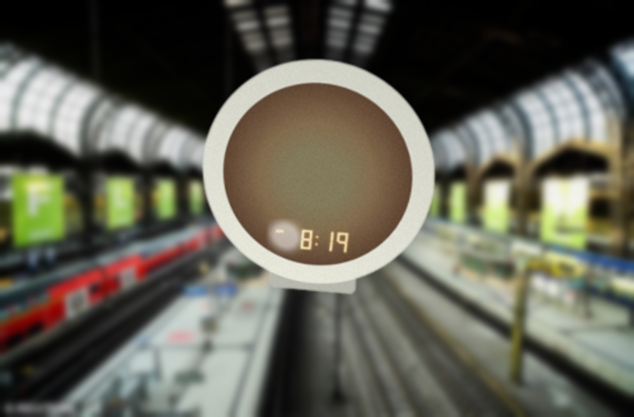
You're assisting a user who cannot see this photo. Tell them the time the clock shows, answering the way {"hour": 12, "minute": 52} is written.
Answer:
{"hour": 8, "minute": 19}
